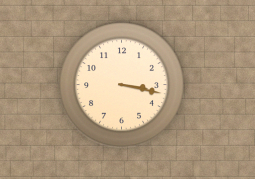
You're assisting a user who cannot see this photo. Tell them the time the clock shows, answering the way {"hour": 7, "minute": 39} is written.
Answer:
{"hour": 3, "minute": 17}
